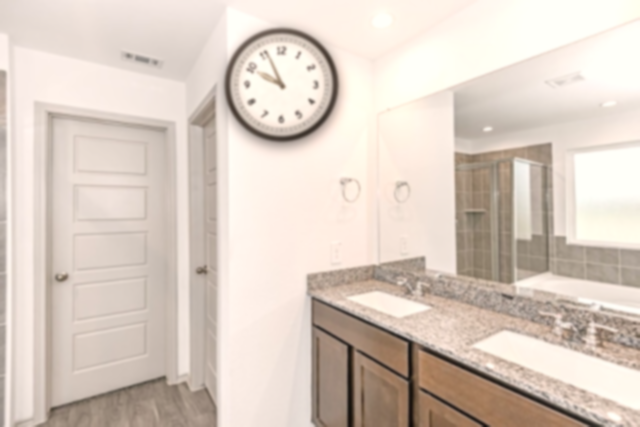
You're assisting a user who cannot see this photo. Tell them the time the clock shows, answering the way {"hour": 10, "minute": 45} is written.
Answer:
{"hour": 9, "minute": 56}
